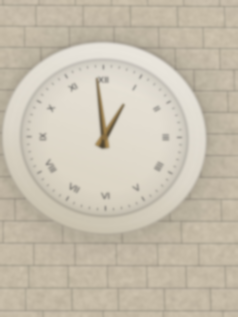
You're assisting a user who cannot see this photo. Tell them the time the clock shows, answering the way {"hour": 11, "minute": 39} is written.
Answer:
{"hour": 12, "minute": 59}
